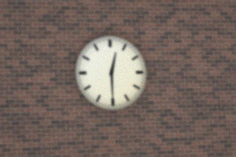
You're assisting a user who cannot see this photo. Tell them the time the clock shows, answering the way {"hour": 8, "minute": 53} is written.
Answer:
{"hour": 12, "minute": 30}
